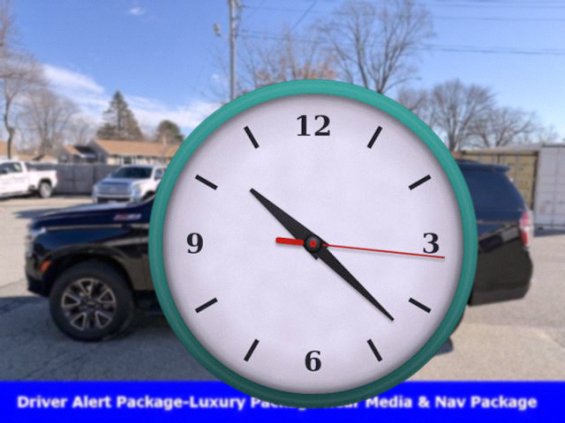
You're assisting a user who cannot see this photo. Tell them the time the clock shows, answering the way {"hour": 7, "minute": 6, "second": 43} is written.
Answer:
{"hour": 10, "minute": 22, "second": 16}
